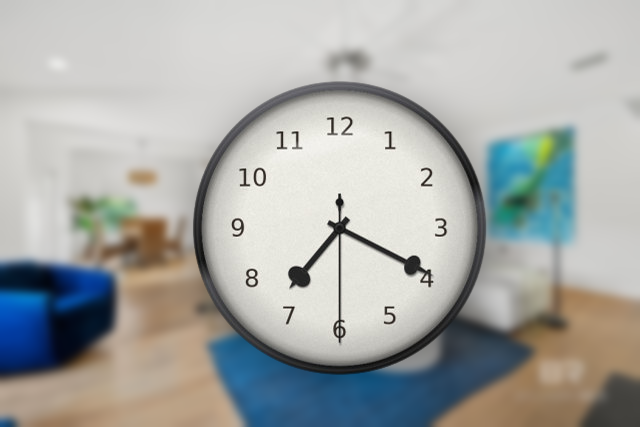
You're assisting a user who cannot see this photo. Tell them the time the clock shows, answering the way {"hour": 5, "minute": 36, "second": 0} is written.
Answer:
{"hour": 7, "minute": 19, "second": 30}
